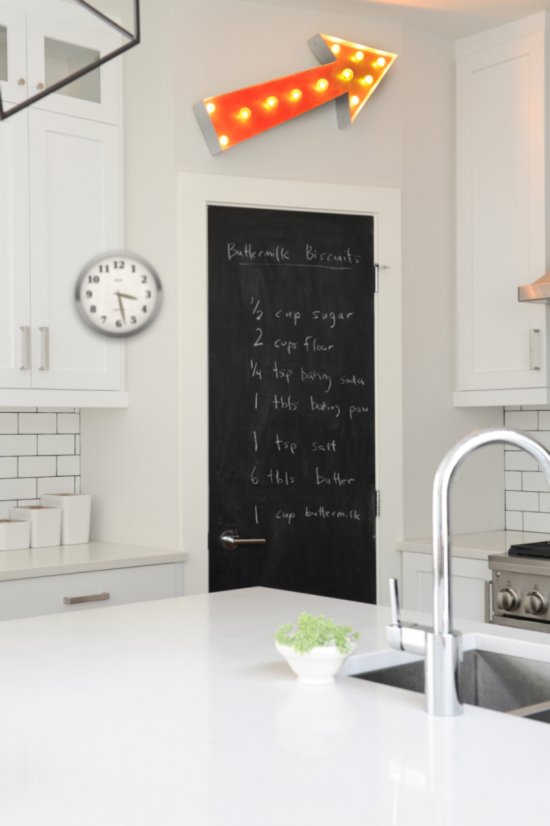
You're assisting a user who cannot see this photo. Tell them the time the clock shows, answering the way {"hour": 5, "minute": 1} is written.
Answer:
{"hour": 3, "minute": 28}
